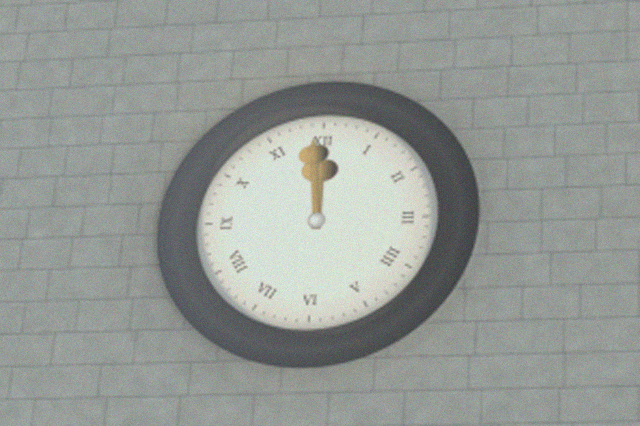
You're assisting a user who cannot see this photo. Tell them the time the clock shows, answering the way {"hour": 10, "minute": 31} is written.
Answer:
{"hour": 11, "minute": 59}
